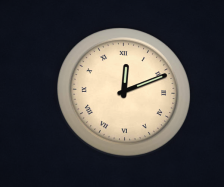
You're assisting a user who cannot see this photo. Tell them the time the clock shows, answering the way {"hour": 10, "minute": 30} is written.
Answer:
{"hour": 12, "minute": 11}
